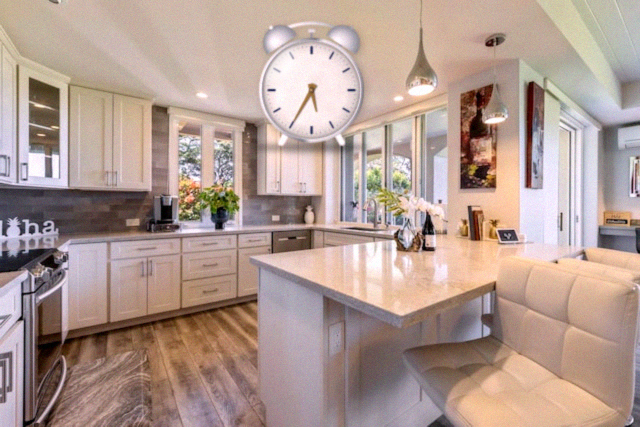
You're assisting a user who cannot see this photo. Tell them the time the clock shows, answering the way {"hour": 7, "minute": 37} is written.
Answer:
{"hour": 5, "minute": 35}
